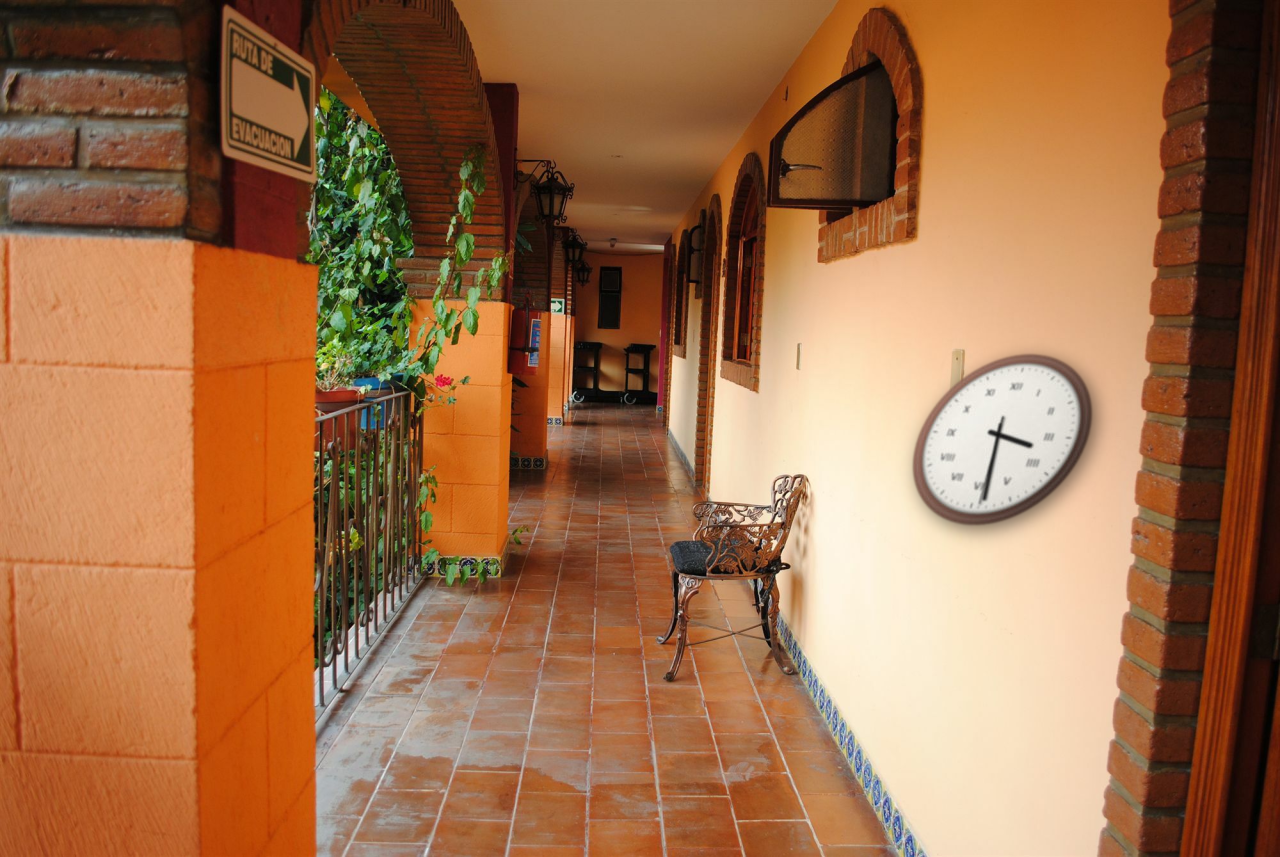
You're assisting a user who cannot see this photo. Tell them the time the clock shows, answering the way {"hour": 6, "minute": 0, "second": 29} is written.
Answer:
{"hour": 3, "minute": 28, "second": 29}
